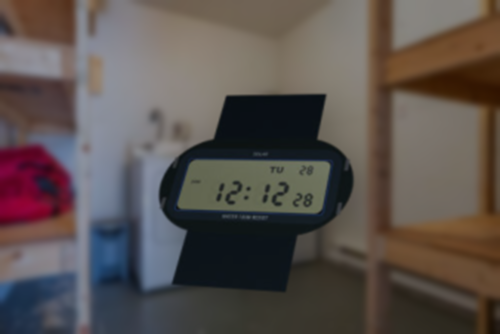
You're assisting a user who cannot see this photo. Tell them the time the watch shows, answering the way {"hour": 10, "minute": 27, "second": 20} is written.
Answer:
{"hour": 12, "minute": 12, "second": 28}
